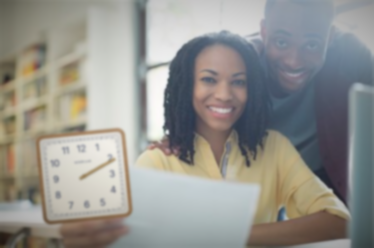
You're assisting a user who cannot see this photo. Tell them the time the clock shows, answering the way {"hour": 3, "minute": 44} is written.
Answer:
{"hour": 2, "minute": 11}
